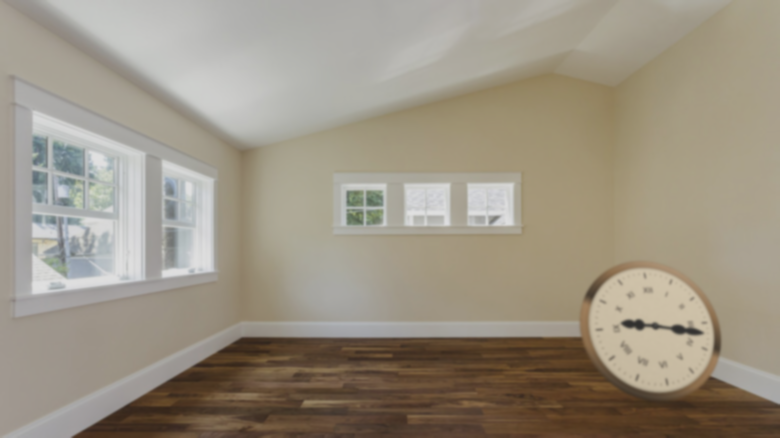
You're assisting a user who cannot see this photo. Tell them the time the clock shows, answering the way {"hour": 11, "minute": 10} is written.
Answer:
{"hour": 9, "minute": 17}
